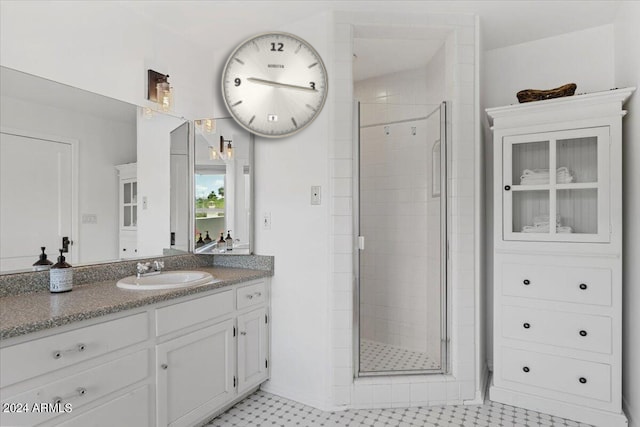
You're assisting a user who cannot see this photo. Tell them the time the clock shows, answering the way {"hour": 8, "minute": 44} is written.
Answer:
{"hour": 9, "minute": 16}
